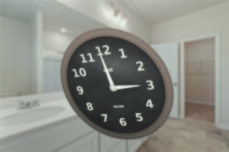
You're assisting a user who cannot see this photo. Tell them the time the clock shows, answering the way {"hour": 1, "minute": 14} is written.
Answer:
{"hour": 2, "minute": 59}
